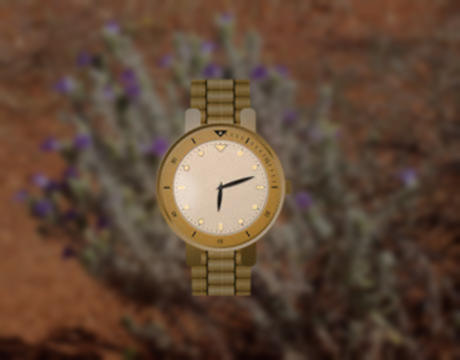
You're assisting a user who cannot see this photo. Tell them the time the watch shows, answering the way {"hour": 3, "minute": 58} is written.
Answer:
{"hour": 6, "minute": 12}
